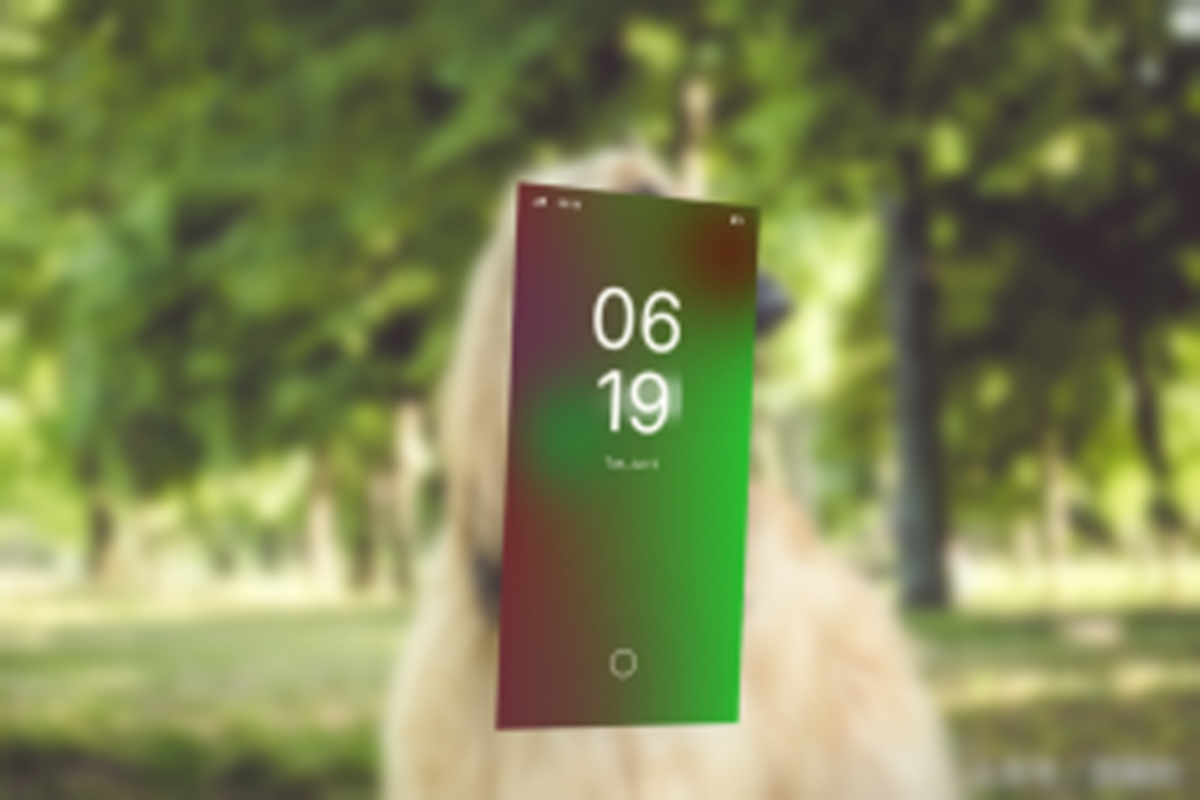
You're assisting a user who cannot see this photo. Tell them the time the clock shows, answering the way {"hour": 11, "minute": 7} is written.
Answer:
{"hour": 6, "minute": 19}
